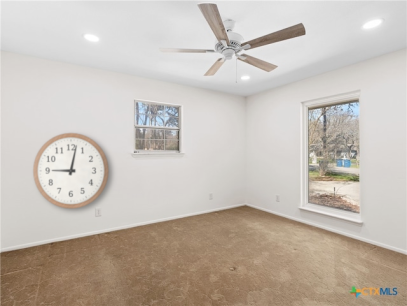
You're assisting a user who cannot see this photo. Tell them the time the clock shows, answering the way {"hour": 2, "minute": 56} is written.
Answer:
{"hour": 9, "minute": 2}
